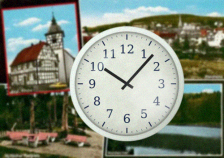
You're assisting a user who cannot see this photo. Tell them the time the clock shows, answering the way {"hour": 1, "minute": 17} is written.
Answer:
{"hour": 10, "minute": 7}
